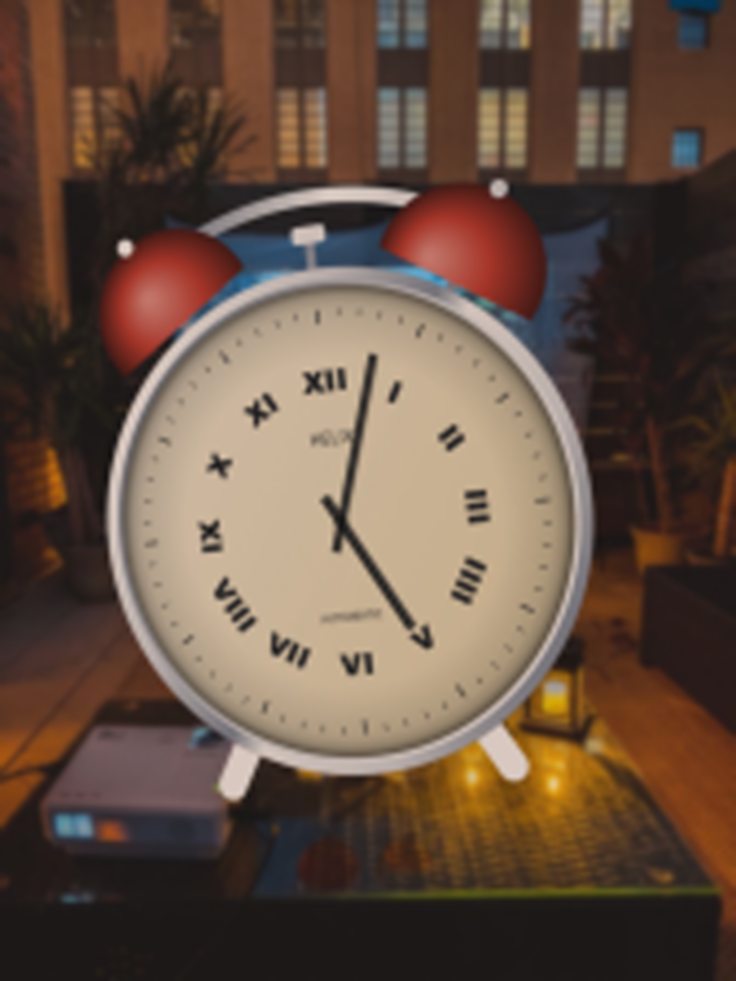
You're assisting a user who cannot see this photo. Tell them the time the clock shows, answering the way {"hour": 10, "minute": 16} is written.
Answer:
{"hour": 5, "minute": 3}
